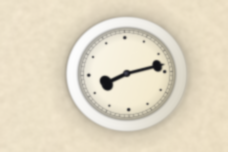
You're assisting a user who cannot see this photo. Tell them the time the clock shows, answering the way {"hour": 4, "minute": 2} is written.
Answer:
{"hour": 8, "minute": 13}
